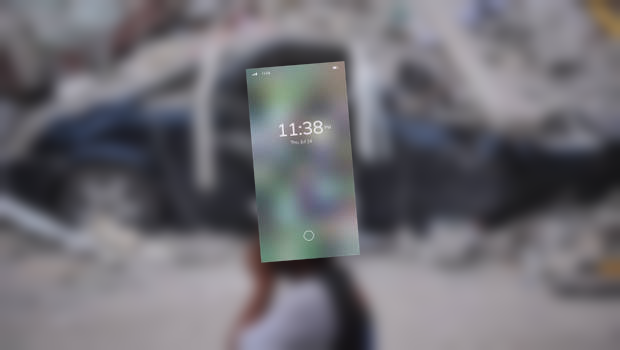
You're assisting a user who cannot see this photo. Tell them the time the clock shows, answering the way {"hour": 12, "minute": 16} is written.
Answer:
{"hour": 11, "minute": 38}
